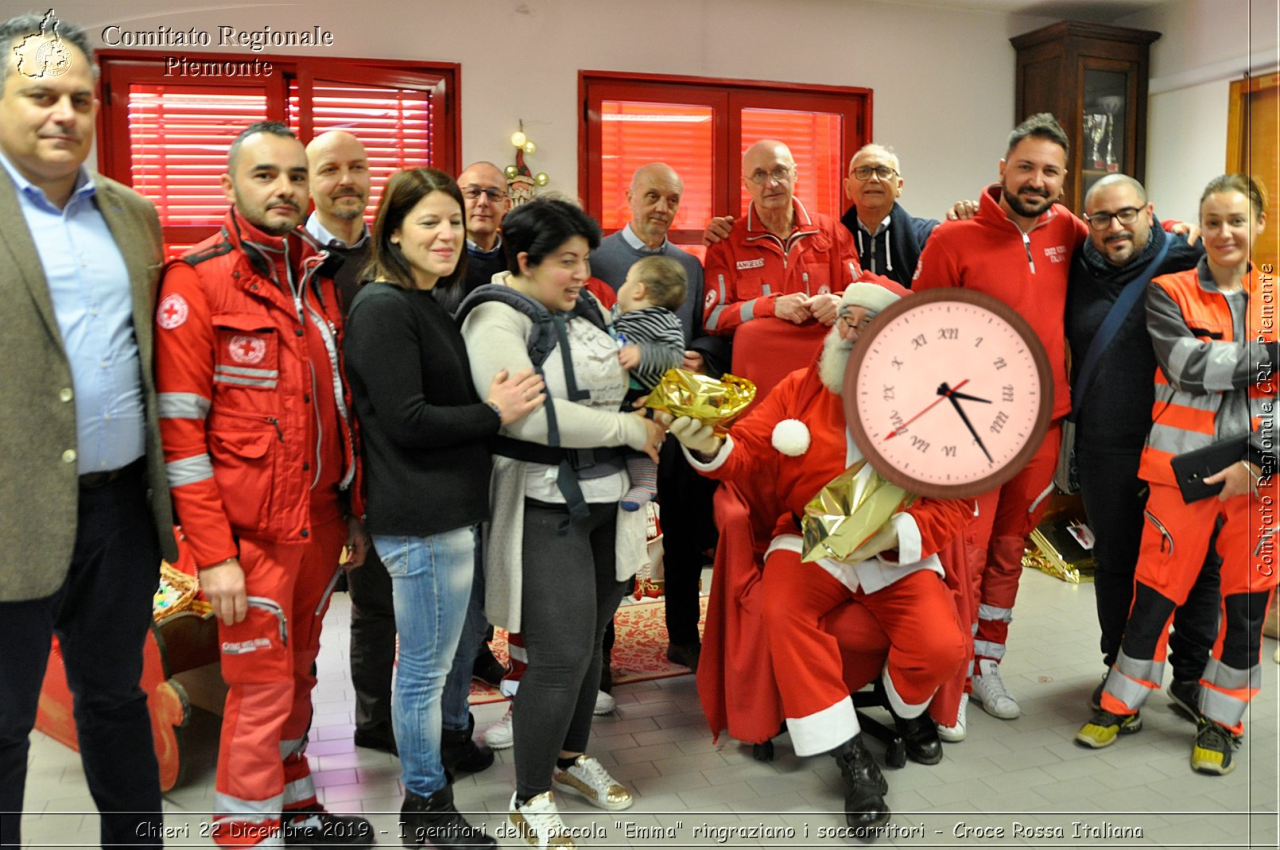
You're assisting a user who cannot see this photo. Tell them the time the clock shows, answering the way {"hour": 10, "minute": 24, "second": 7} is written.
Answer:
{"hour": 3, "minute": 24, "second": 39}
